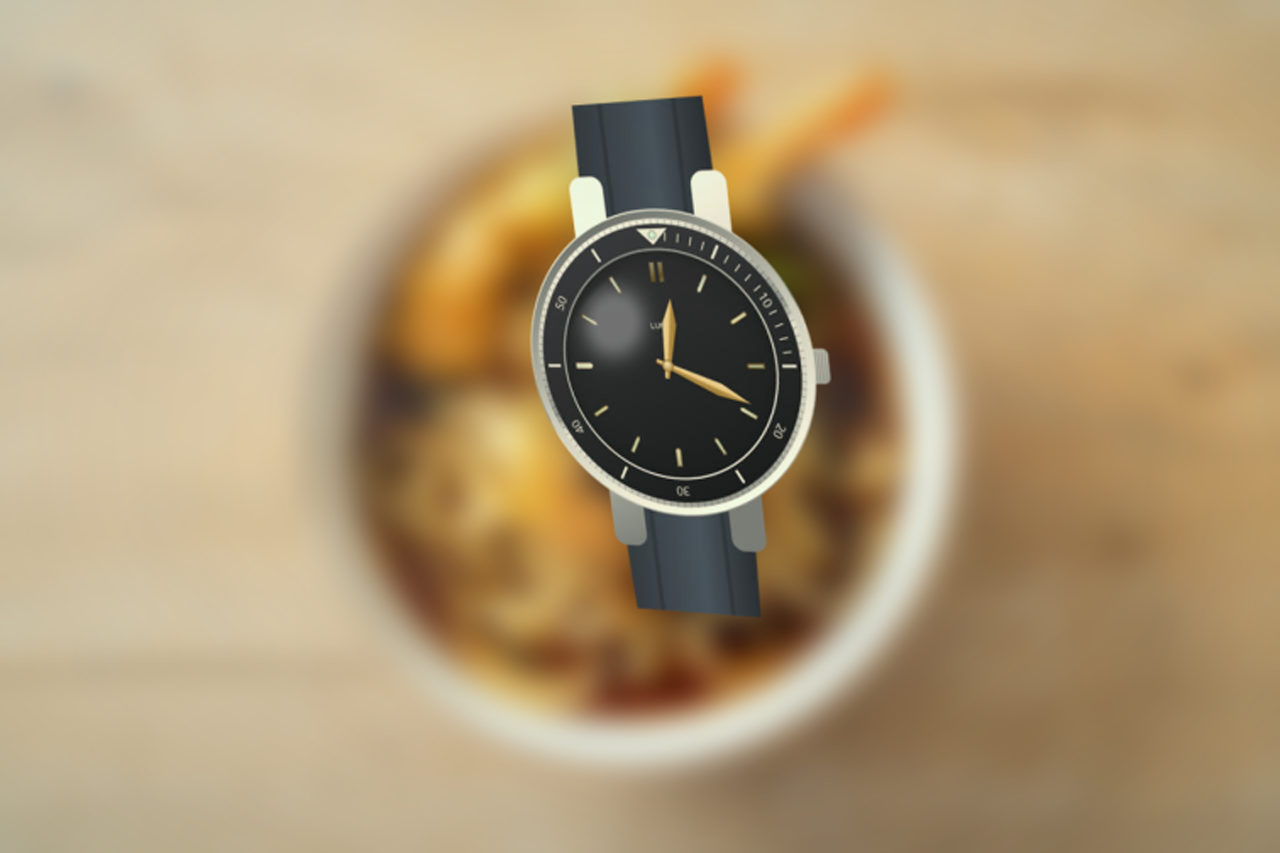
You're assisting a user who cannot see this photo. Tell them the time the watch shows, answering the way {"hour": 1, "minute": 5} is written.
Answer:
{"hour": 12, "minute": 19}
